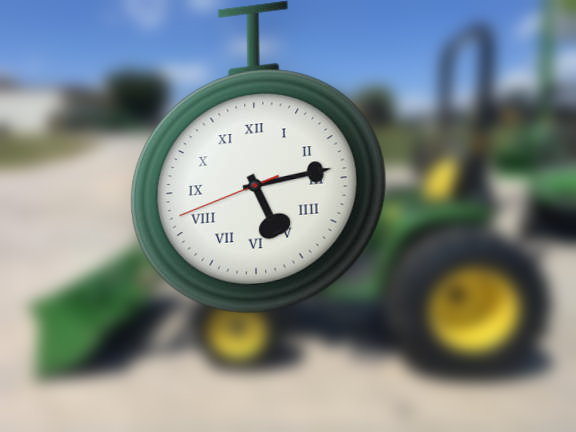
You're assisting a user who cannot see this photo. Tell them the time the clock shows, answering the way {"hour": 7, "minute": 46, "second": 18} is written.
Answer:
{"hour": 5, "minute": 13, "second": 42}
